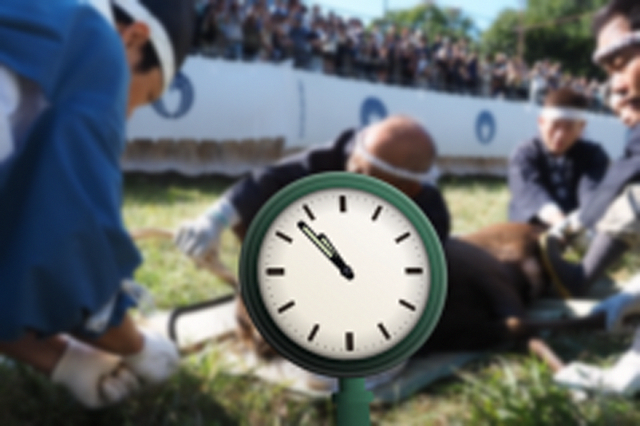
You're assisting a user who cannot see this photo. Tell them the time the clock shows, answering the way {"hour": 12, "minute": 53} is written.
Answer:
{"hour": 10, "minute": 53}
